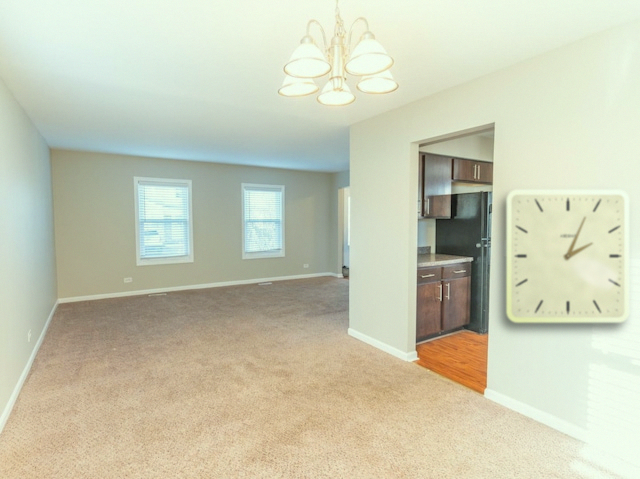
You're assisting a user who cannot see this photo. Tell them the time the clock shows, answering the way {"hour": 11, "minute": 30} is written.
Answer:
{"hour": 2, "minute": 4}
